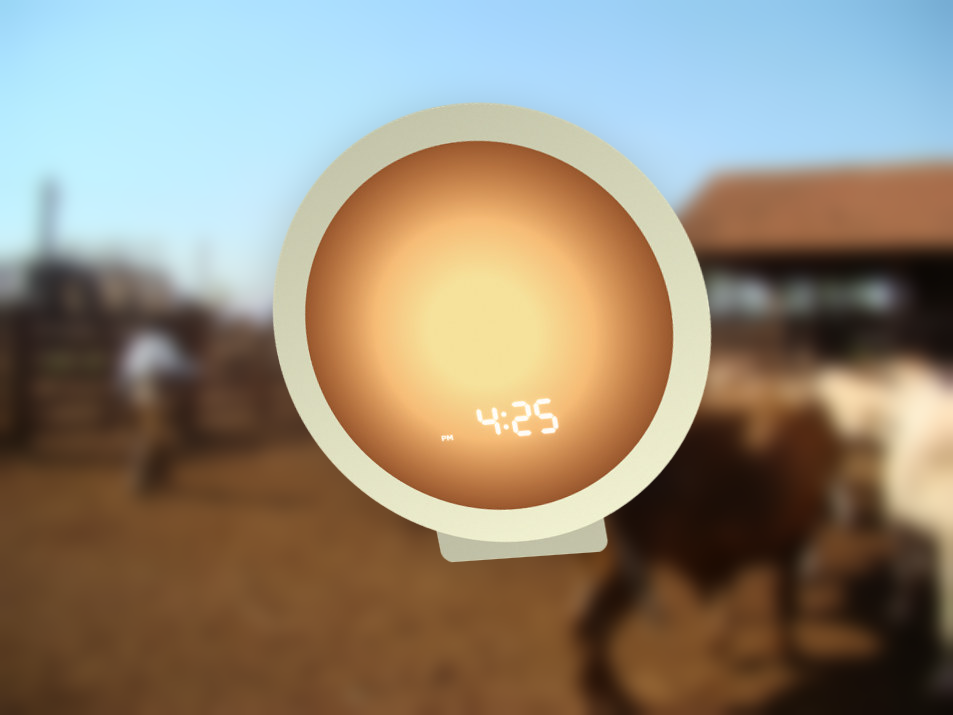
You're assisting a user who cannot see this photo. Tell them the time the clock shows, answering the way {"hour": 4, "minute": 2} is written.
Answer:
{"hour": 4, "minute": 25}
